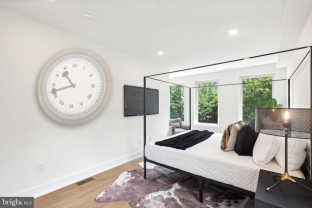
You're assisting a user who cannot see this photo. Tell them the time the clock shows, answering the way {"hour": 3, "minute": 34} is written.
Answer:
{"hour": 10, "minute": 42}
